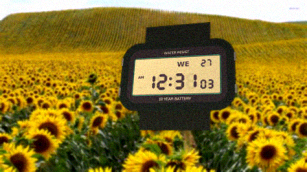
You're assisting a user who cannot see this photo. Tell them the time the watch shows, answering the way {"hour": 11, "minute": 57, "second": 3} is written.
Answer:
{"hour": 12, "minute": 31, "second": 3}
